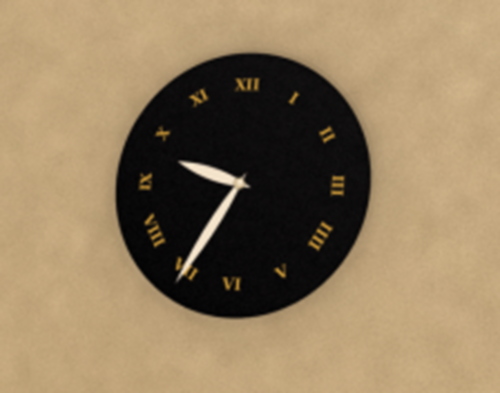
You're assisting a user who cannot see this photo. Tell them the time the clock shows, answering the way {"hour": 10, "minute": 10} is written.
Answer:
{"hour": 9, "minute": 35}
